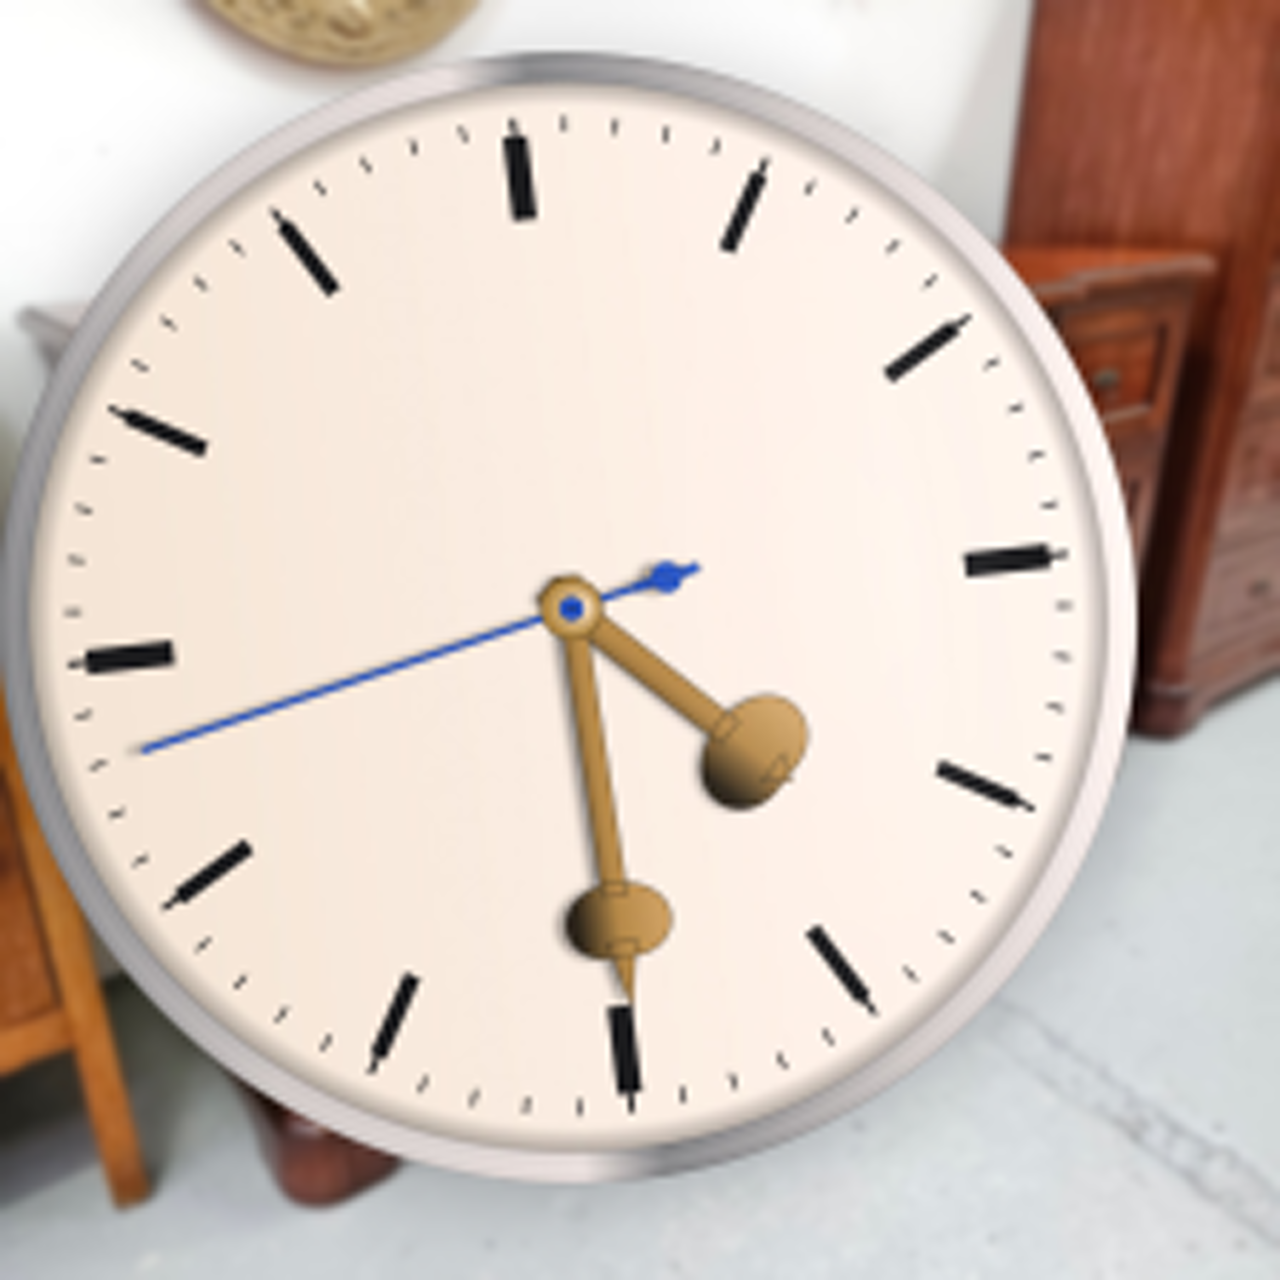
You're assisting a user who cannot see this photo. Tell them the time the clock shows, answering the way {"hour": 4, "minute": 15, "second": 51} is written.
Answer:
{"hour": 4, "minute": 29, "second": 43}
